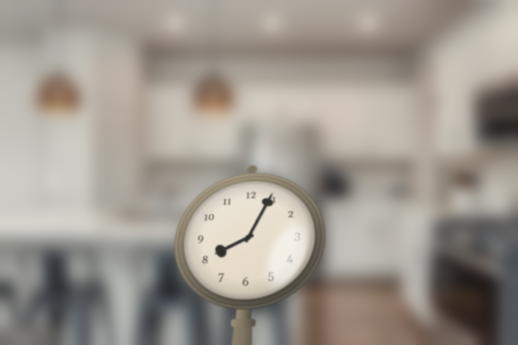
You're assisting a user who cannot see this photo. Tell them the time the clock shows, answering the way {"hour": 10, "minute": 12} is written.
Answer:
{"hour": 8, "minute": 4}
